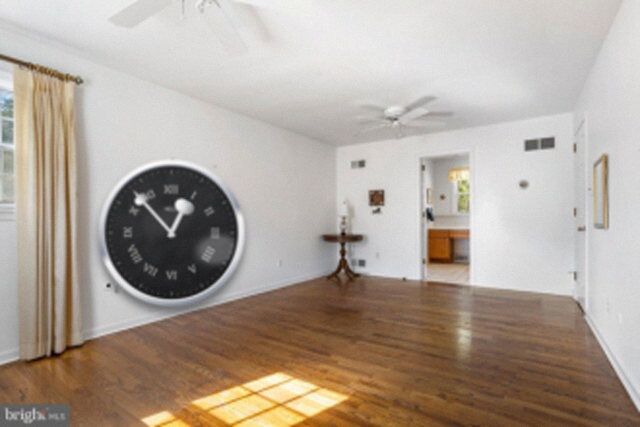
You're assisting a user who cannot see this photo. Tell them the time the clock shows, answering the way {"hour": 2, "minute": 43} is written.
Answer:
{"hour": 12, "minute": 53}
